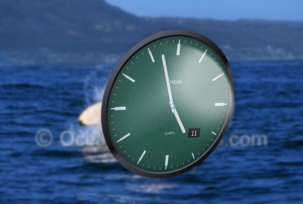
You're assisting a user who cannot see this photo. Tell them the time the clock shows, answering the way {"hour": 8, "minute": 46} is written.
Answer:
{"hour": 4, "minute": 57}
